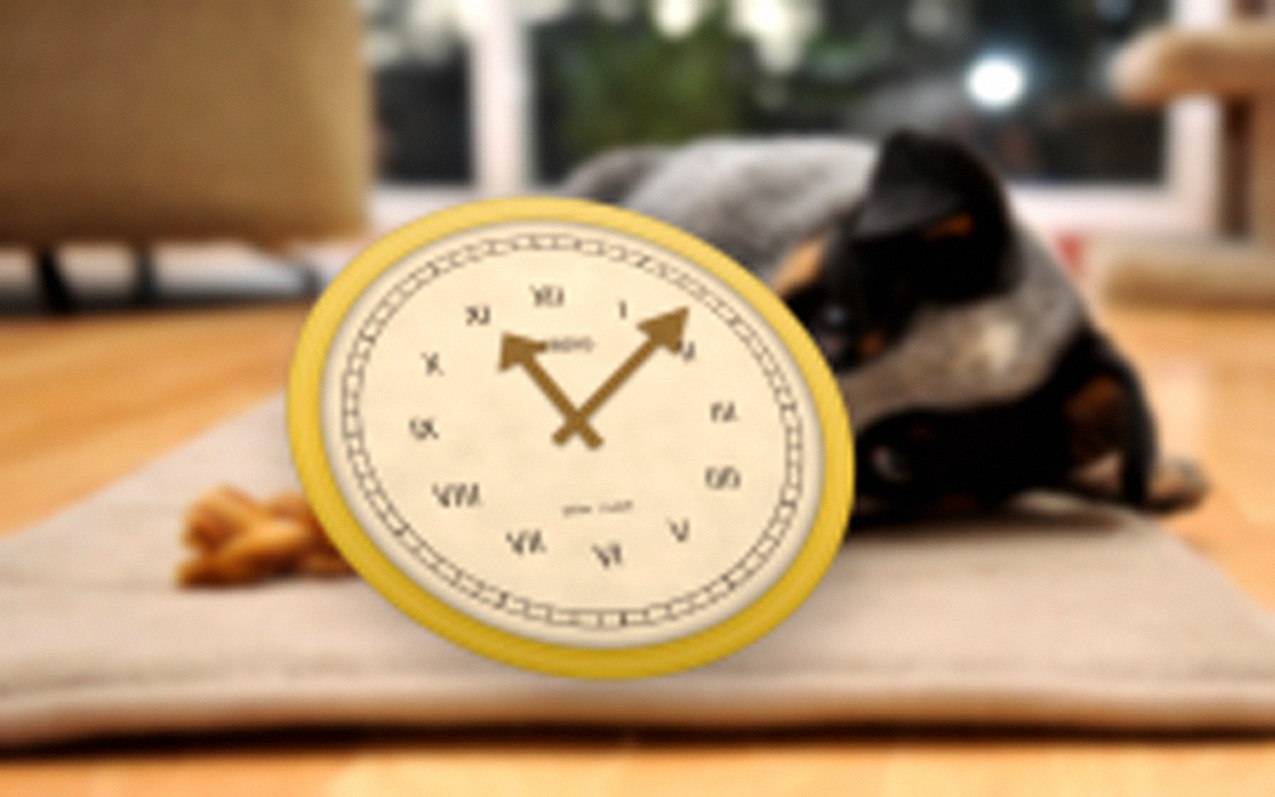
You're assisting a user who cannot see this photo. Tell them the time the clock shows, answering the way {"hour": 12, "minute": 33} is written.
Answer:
{"hour": 11, "minute": 8}
